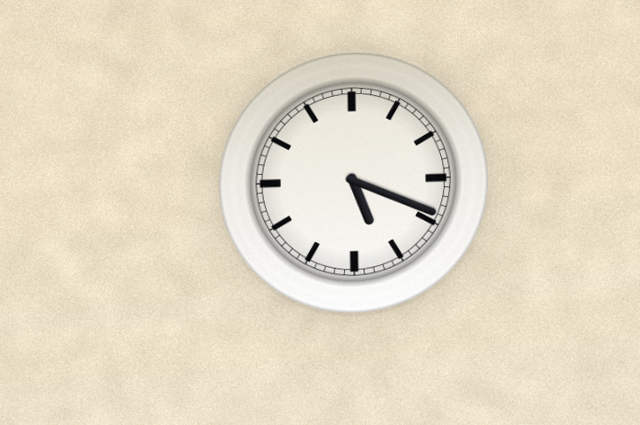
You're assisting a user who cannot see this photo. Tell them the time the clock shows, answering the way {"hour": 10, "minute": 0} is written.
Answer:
{"hour": 5, "minute": 19}
